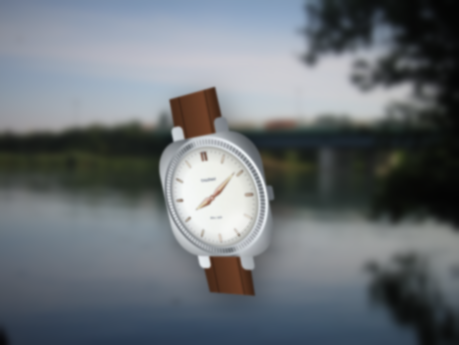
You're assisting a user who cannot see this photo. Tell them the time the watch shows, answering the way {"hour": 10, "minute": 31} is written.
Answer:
{"hour": 8, "minute": 9}
